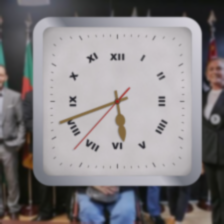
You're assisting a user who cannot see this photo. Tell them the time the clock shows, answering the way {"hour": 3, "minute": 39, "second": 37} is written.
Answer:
{"hour": 5, "minute": 41, "second": 37}
